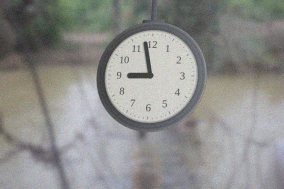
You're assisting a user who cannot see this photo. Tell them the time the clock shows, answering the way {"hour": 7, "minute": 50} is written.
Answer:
{"hour": 8, "minute": 58}
